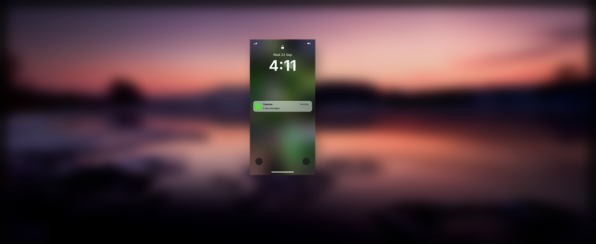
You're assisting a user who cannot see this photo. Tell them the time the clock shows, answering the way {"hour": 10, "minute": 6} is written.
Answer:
{"hour": 4, "minute": 11}
